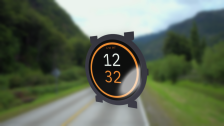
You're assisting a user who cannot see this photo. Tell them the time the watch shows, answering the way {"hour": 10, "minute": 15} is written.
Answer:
{"hour": 12, "minute": 32}
